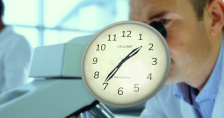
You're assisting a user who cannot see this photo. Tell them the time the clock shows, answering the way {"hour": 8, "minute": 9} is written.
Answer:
{"hour": 1, "minute": 36}
